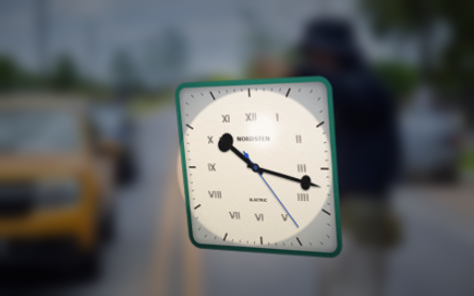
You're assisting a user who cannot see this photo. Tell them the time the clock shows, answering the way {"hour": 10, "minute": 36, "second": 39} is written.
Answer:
{"hour": 10, "minute": 17, "second": 24}
